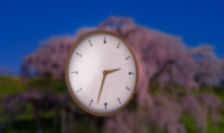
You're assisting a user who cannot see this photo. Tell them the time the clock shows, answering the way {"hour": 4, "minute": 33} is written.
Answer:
{"hour": 2, "minute": 33}
